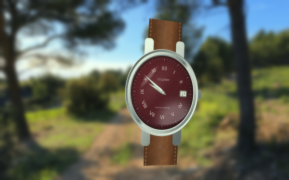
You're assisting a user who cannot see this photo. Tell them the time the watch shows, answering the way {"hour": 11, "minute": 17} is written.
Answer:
{"hour": 9, "minute": 51}
